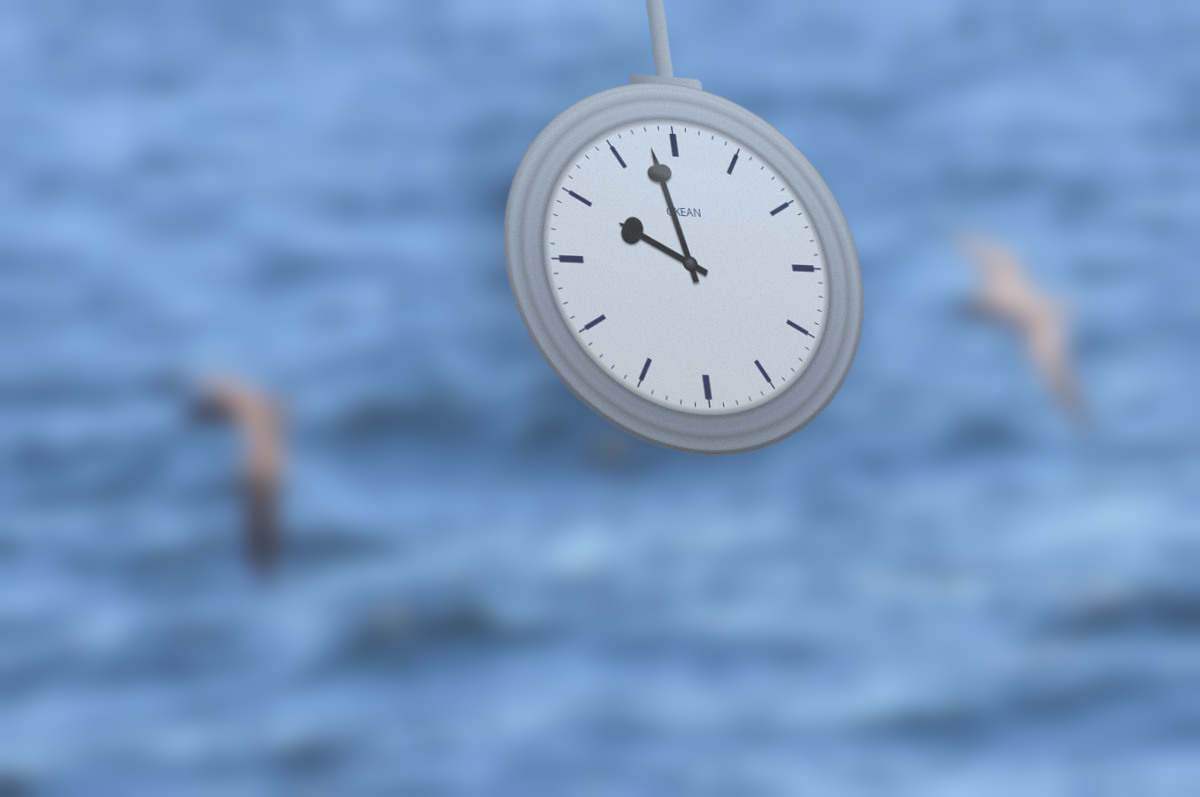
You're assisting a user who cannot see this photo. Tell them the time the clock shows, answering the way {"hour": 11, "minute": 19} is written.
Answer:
{"hour": 9, "minute": 58}
